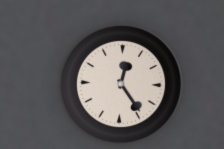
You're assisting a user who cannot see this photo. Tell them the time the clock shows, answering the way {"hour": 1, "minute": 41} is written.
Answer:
{"hour": 12, "minute": 24}
